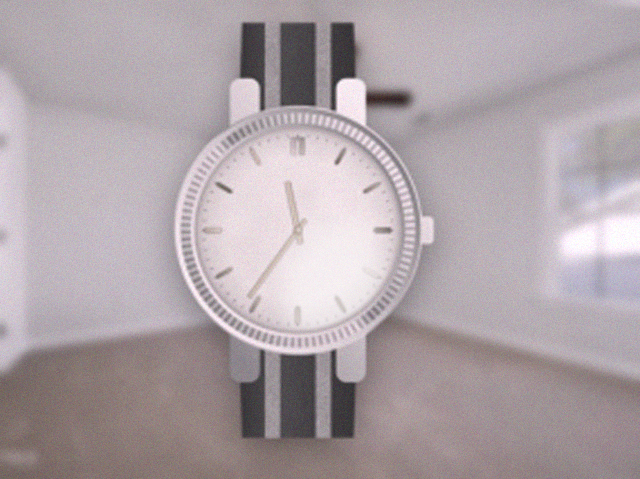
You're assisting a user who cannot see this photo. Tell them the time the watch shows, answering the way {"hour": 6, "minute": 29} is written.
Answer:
{"hour": 11, "minute": 36}
